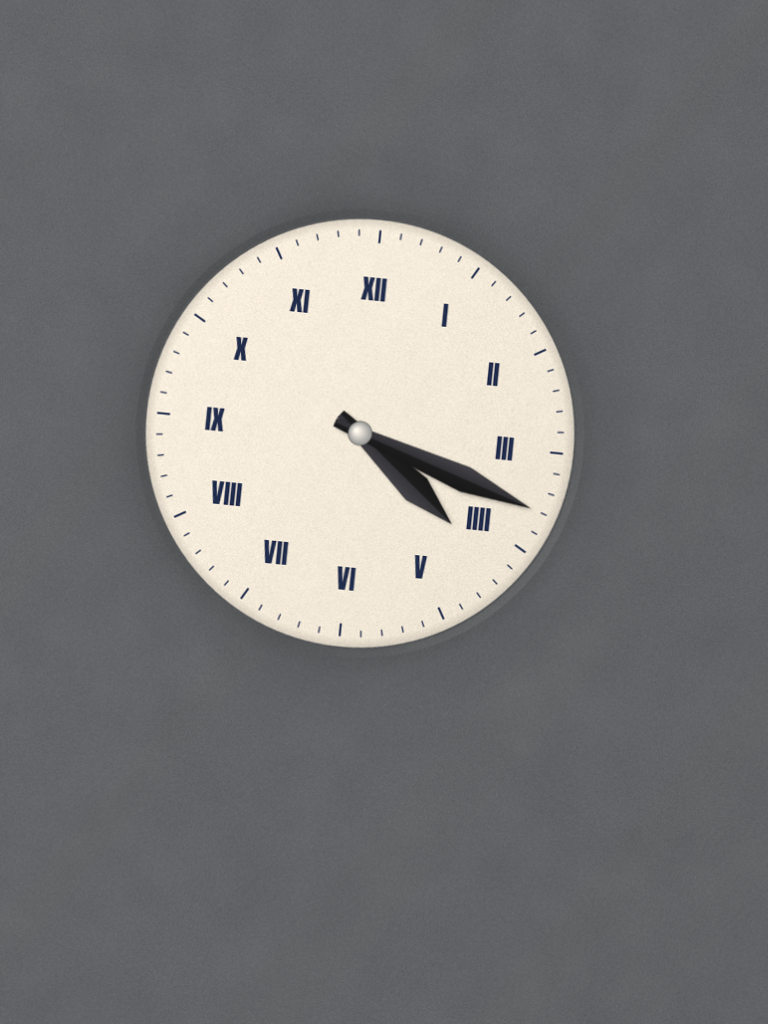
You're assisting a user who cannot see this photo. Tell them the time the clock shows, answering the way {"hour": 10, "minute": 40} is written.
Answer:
{"hour": 4, "minute": 18}
